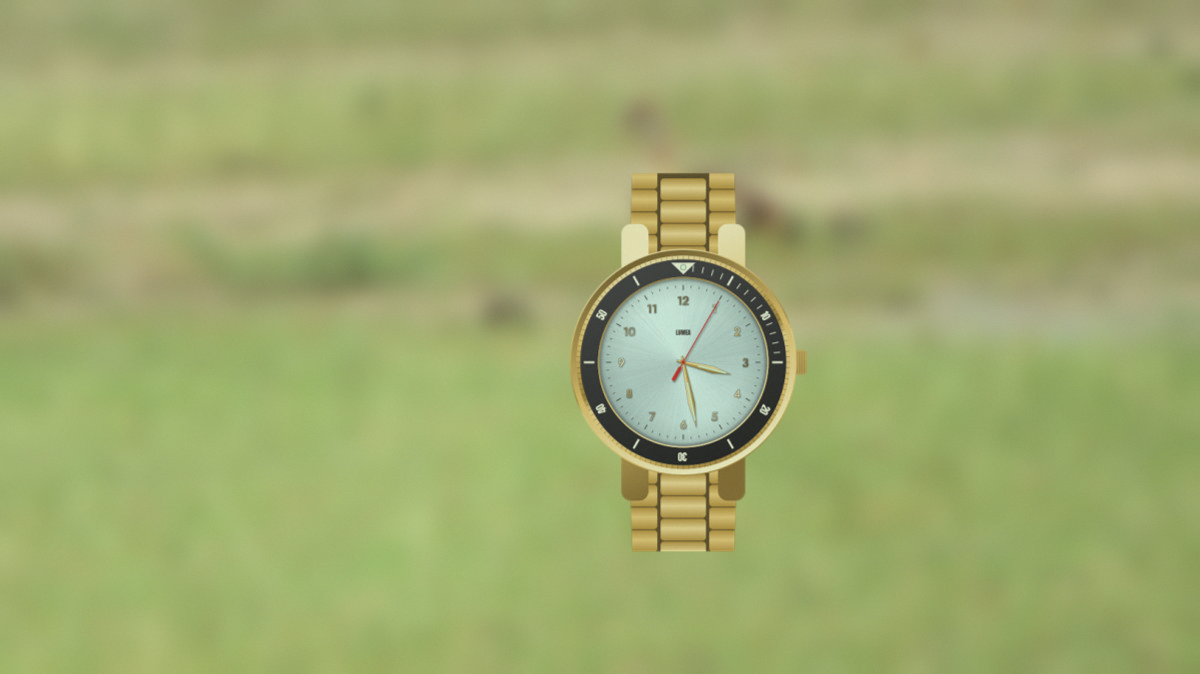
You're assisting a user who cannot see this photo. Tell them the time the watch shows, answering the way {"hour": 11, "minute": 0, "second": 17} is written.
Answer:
{"hour": 3, "minute": 28, "second": 5}
